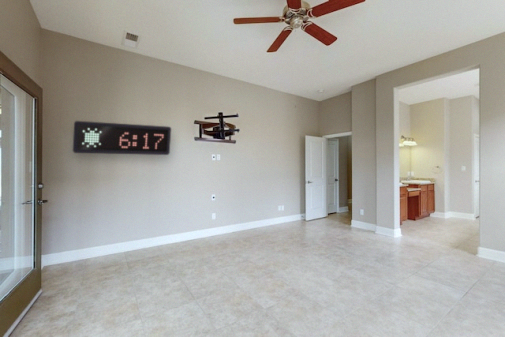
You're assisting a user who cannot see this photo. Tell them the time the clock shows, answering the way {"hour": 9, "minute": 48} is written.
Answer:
{"hour": 6, "minute": 17}
